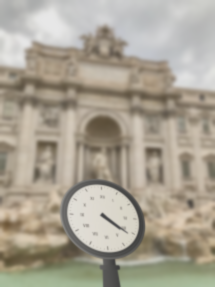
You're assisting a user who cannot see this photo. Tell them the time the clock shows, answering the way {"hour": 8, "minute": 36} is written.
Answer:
{"hour": 4, "minute": 21}
